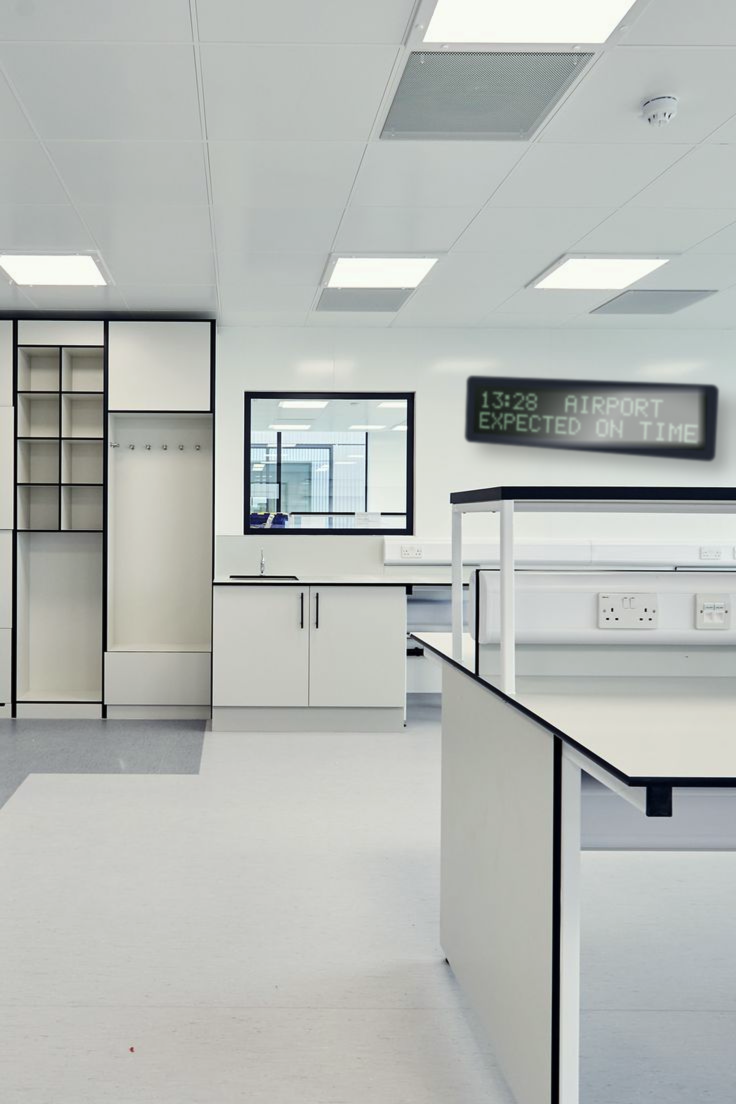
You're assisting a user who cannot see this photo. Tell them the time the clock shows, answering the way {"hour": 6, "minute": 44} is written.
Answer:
{"hour": 13, "minute": 28}
